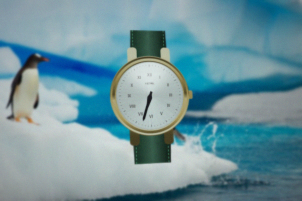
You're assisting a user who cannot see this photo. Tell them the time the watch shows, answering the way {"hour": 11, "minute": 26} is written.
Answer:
{"hour": 6, "minute": 33}
